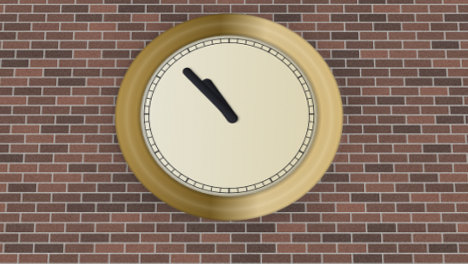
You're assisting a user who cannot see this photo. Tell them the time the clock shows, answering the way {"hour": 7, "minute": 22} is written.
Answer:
{"hour": 10, "minute": 53}
